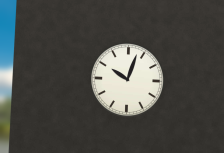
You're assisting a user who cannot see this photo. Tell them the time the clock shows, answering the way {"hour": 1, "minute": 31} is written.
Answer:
{"hour": 10, "minute": 3}
